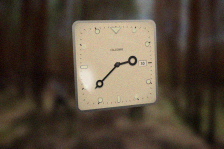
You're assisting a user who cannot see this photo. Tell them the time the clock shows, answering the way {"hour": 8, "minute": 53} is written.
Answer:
{"hour": 2, "minute": 38}
